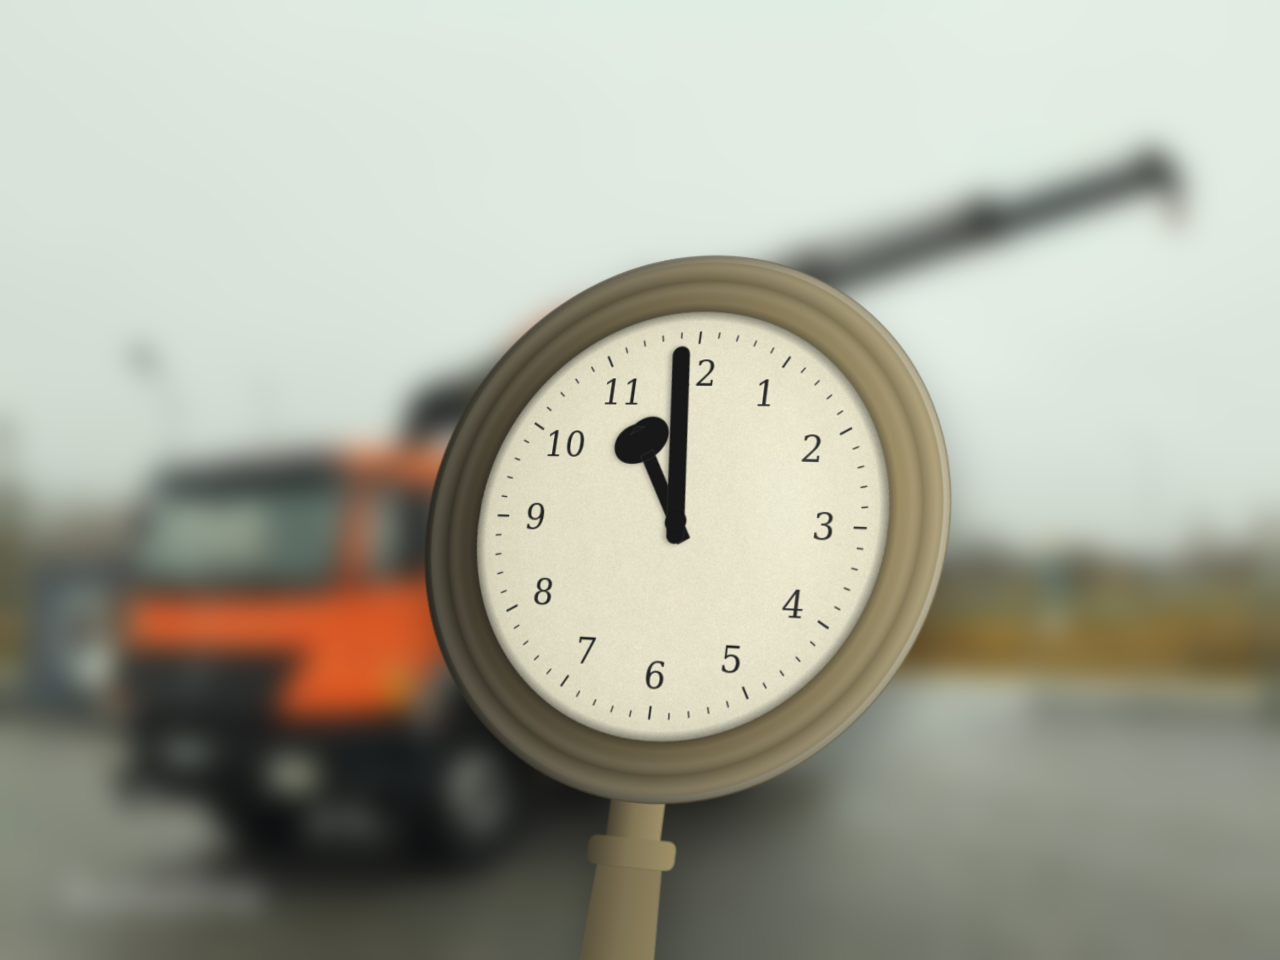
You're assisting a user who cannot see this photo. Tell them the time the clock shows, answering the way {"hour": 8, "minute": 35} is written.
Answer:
{"hour": 10, "minute": 59}
